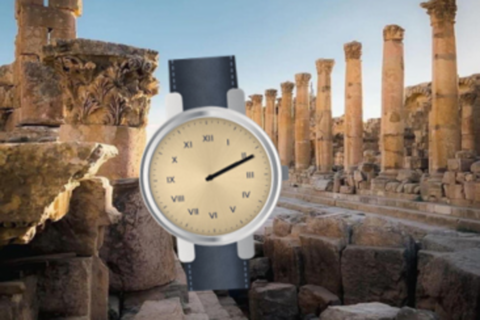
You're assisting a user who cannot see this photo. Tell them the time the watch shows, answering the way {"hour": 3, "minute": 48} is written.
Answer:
{"hour": 2, "minute": 11}
